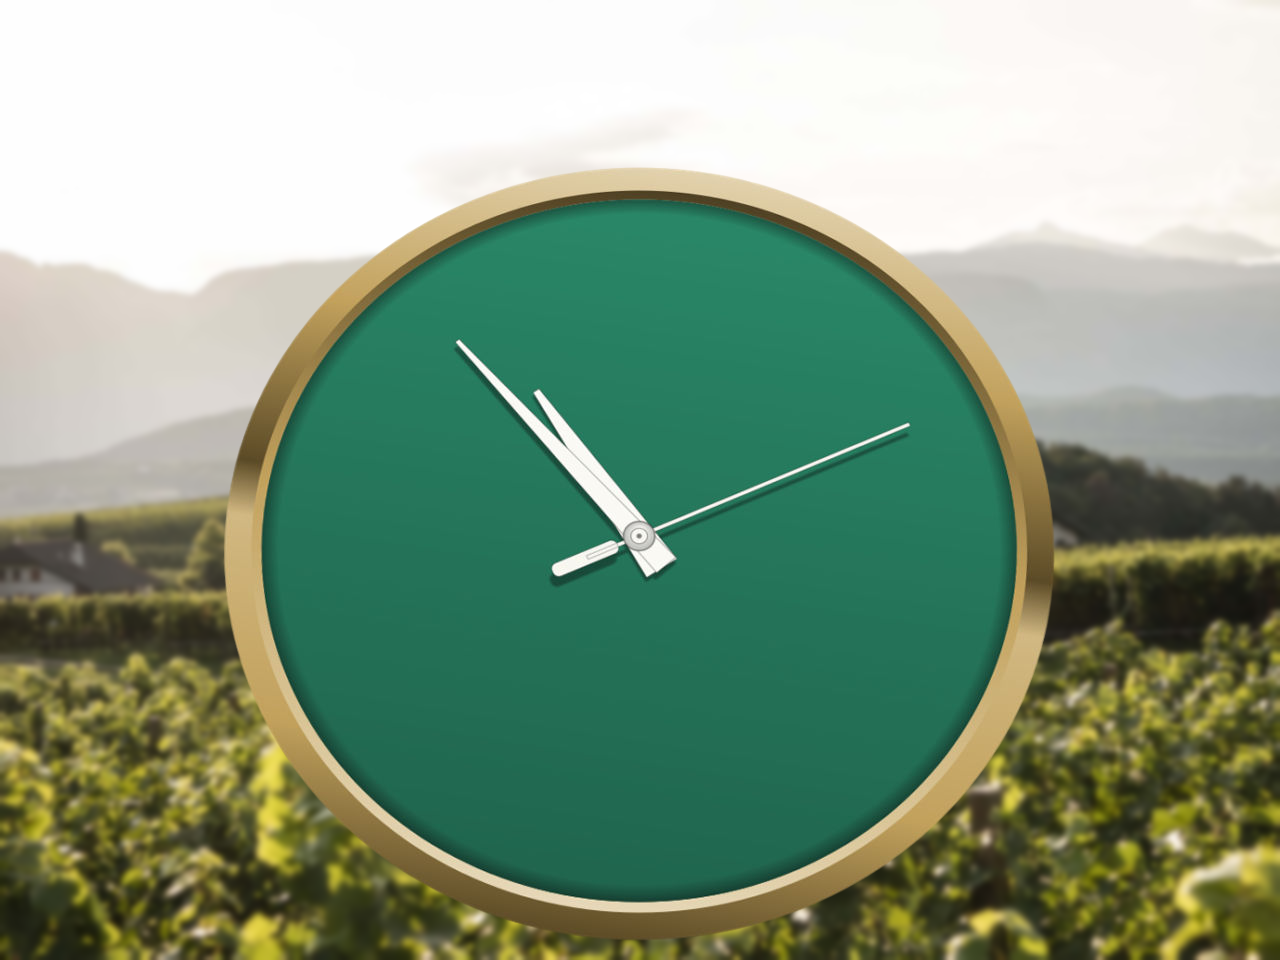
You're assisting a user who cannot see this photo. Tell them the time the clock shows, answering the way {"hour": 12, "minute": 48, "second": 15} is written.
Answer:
{"hour": 10, "minute": 53, "second": 11}
